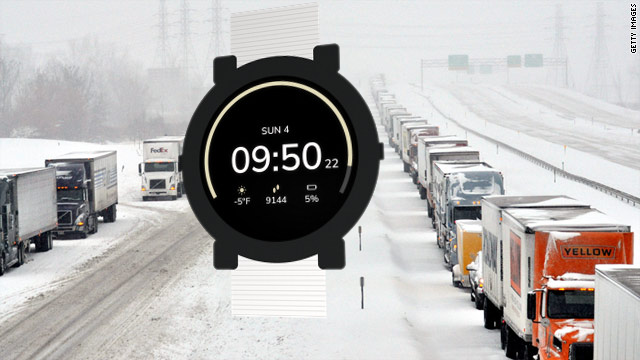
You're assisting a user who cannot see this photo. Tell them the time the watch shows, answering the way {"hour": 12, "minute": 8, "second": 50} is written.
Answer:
{"hour": 9, "minute": 50, "second": 22}
